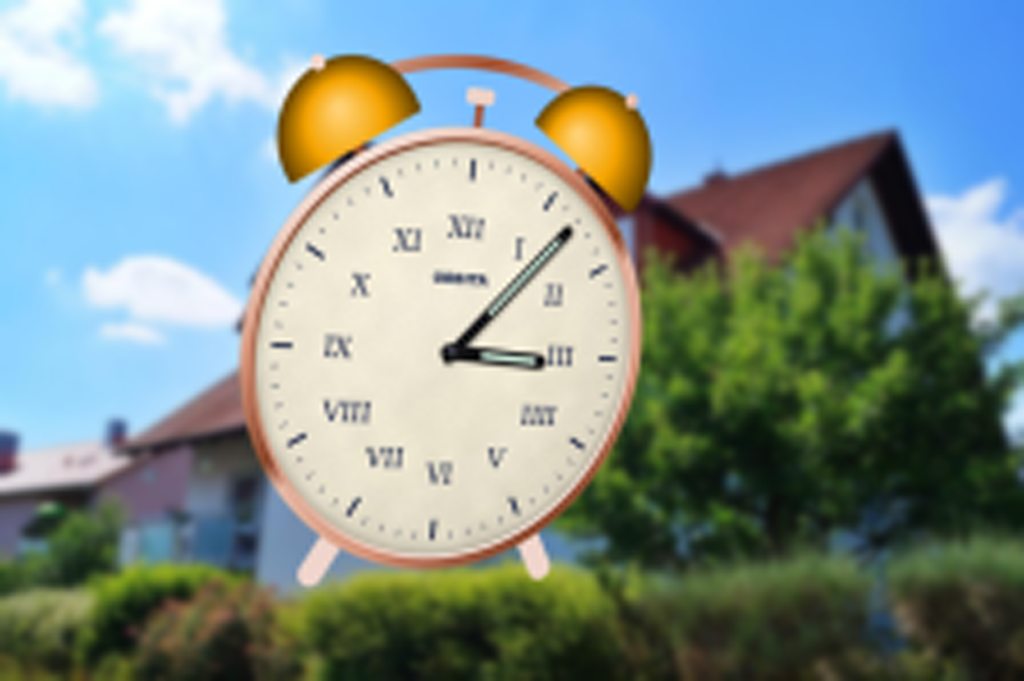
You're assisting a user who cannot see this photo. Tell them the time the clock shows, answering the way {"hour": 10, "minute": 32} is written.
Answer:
{"hour": 3, "minute": 7}
